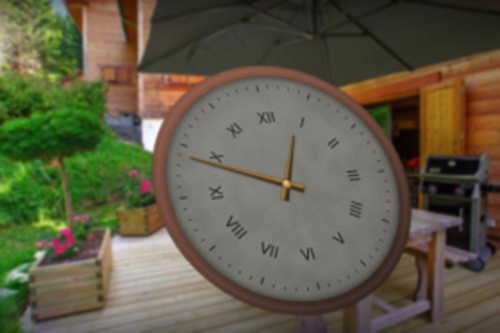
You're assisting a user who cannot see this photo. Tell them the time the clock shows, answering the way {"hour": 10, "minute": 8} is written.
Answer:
{"hour": 12, "minute": 49}
